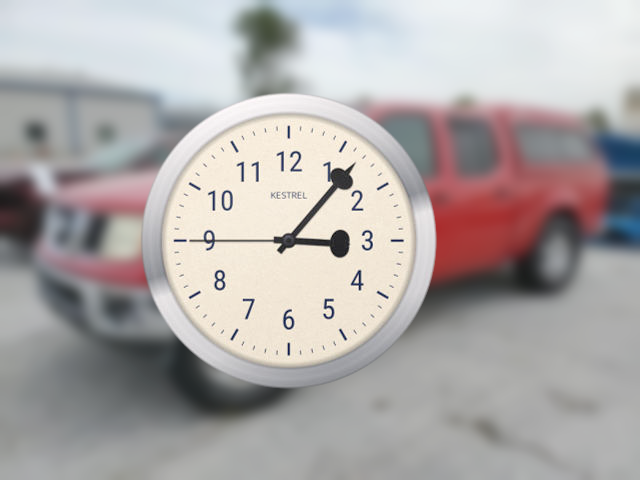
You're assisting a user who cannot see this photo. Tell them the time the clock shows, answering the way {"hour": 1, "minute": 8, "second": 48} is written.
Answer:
{"hour": 3, "minute": 6, "second": 45}
